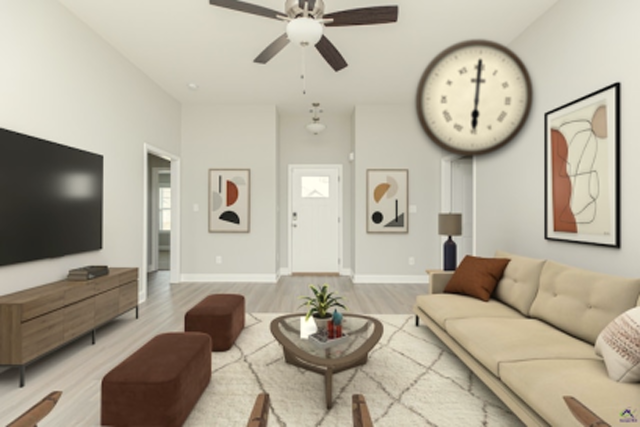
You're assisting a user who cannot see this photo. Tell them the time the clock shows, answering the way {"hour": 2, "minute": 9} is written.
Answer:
{"hour": 6, "minute": 0}
